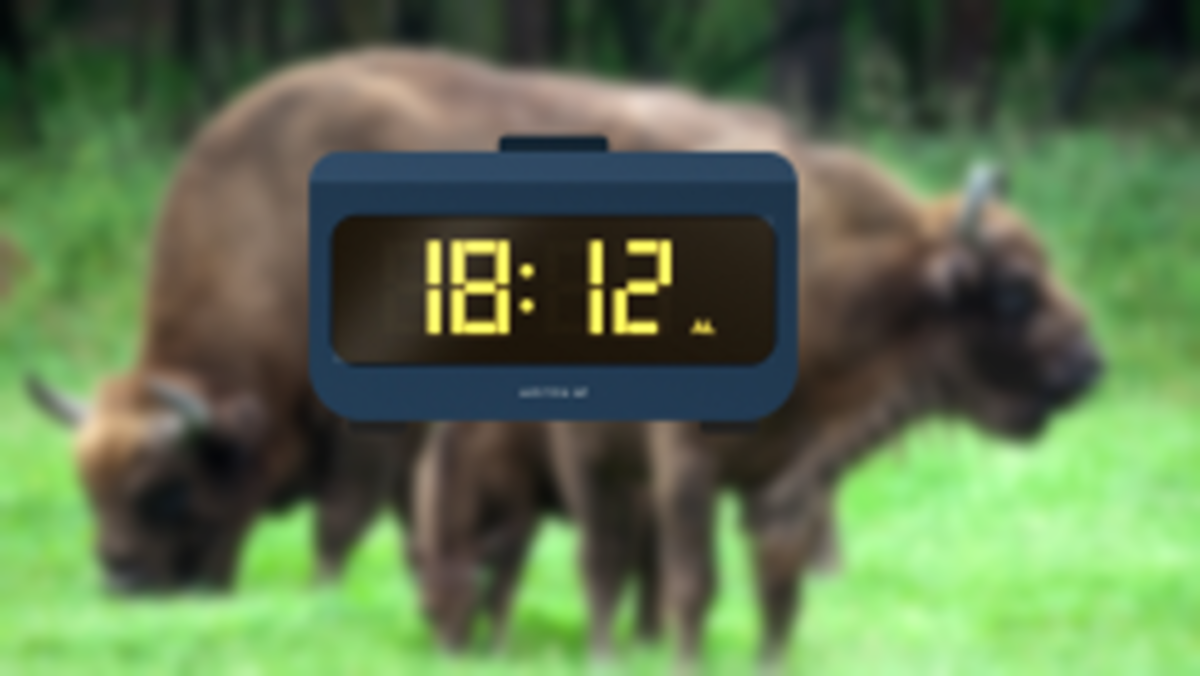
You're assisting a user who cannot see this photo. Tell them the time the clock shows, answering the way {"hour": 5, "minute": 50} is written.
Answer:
{"hour": 18, "minute": 12}
